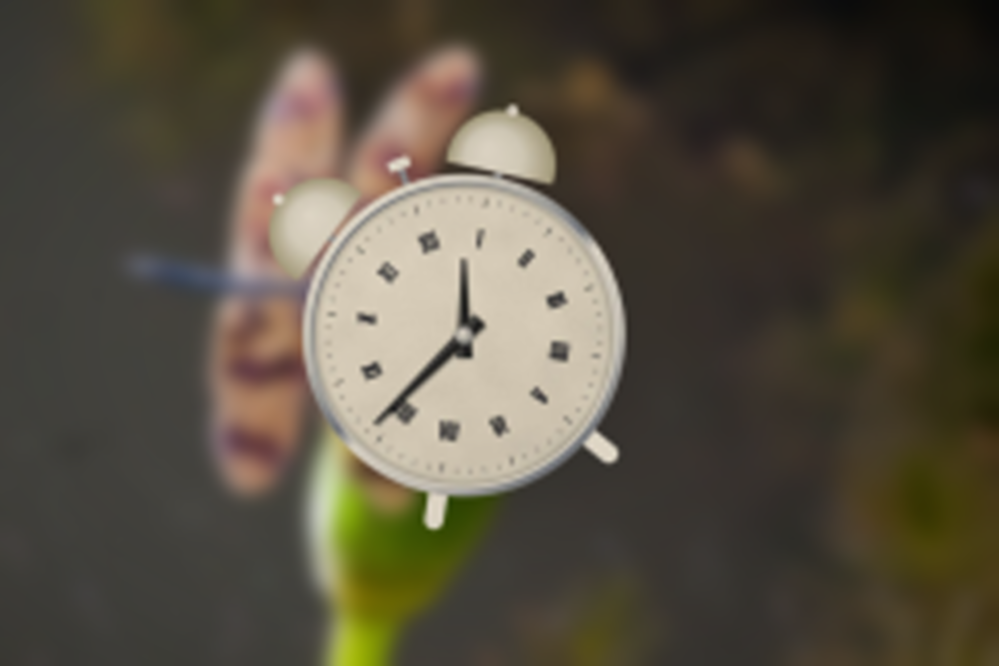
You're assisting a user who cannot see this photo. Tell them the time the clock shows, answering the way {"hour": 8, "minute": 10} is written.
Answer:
{"hour": 12, "minute": 41}
